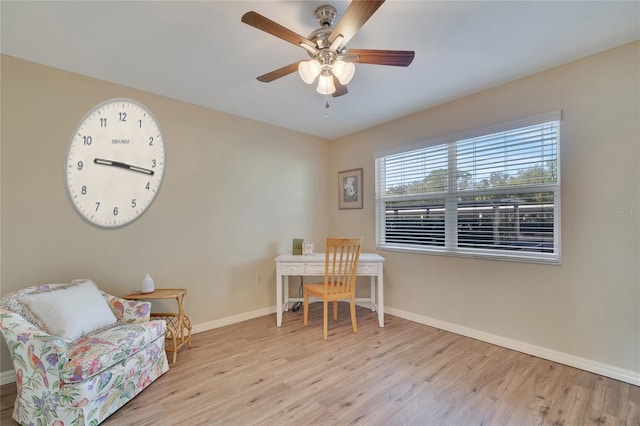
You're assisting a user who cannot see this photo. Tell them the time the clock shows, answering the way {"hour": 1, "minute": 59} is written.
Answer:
{"hour": 9, "minute": 17}
